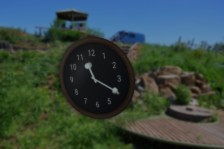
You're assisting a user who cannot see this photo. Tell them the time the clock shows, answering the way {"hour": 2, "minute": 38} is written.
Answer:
{"hour": 11, "minute": 20}
